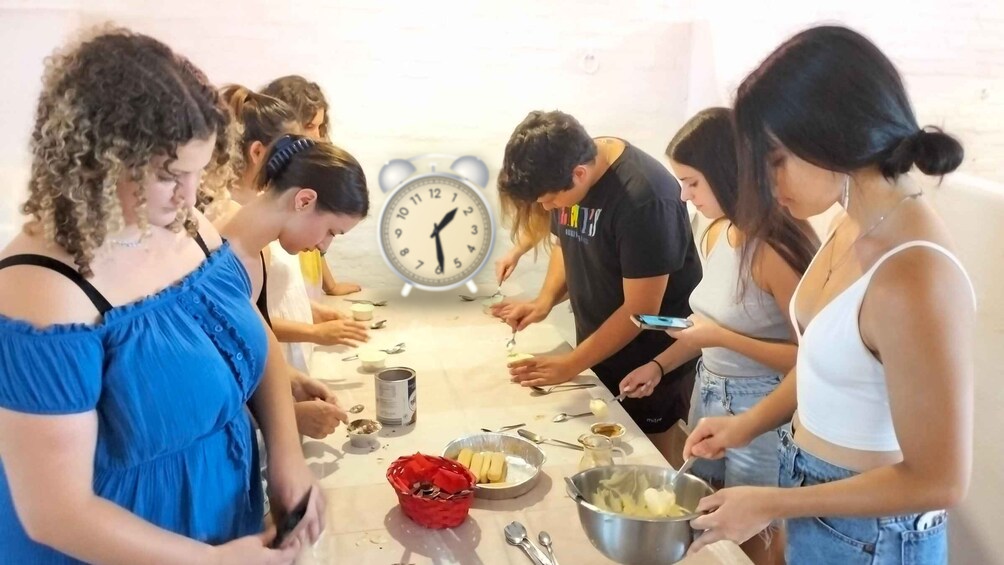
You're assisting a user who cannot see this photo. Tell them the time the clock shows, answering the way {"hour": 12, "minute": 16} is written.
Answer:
{"hour": 1, "minute": 29}
